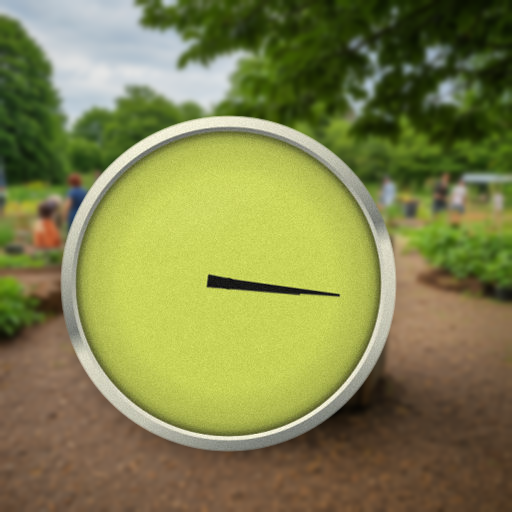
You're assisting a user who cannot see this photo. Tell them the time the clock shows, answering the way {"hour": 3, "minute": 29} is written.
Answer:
{"hour": 3, "minute": 16}
